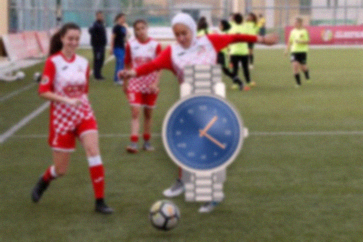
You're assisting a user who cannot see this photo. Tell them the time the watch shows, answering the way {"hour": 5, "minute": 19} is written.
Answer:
{"hour": 1, "minute": 21}
